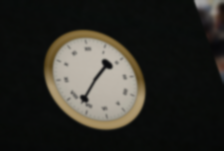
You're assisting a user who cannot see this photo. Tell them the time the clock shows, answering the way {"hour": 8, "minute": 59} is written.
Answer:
{"hour": 1, "minute": 37}
